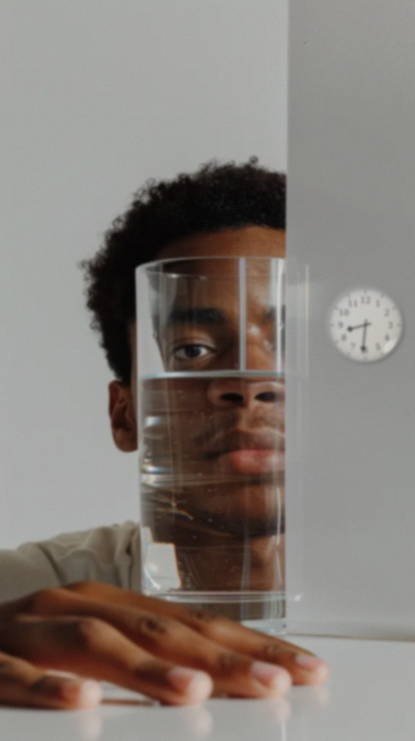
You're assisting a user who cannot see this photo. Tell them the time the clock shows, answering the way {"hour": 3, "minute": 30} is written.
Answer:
{"hour": 8, "minute": 31}
